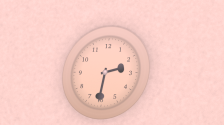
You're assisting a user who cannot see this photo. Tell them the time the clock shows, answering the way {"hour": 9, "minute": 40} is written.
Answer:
{"hour": 2, "minute": 31}
